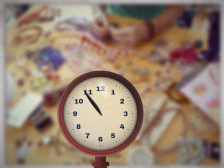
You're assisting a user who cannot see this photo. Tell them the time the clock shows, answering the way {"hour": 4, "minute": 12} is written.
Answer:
{"hour": 10, "minute": 54}
